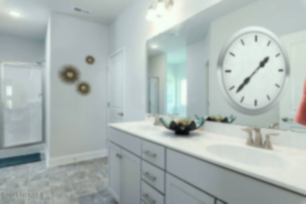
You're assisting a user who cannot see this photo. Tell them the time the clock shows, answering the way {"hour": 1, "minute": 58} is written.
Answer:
{"hour": 1, "minute": 38}
